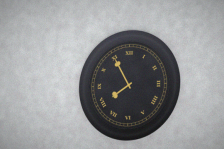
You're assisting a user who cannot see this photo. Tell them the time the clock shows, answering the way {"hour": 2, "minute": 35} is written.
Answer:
{"hour": 7, "minute": 55}
